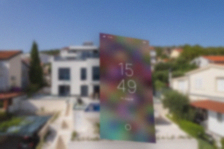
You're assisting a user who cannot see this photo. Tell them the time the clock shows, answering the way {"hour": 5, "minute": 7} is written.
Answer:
{"hour": 15, "minute": 49}
